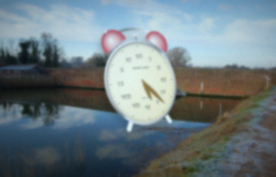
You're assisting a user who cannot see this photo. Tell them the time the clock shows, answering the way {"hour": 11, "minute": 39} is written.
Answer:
{"hour": 5, "minute": 23}
